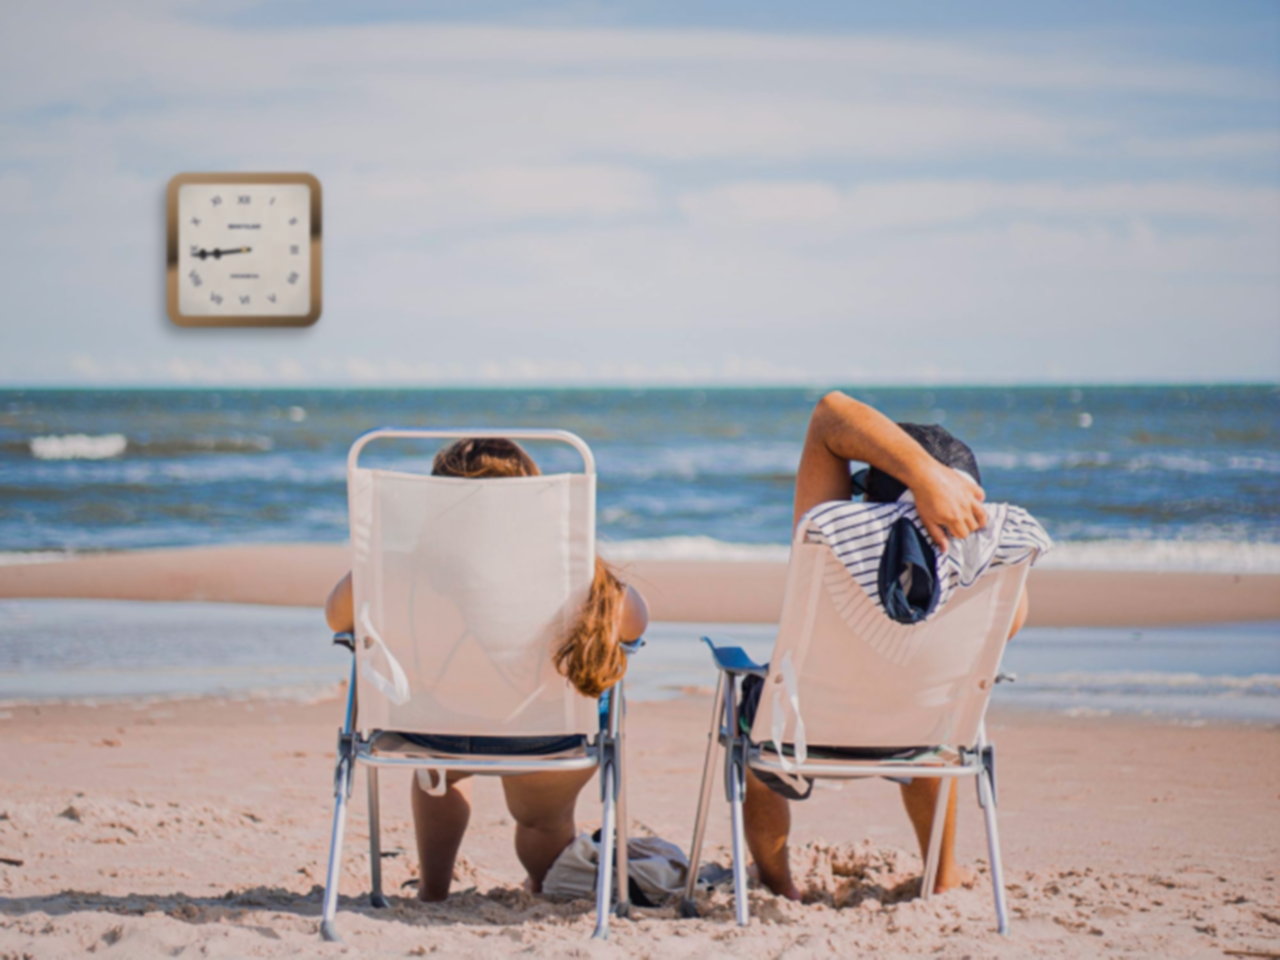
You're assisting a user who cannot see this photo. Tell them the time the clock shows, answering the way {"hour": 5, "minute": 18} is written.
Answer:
{"hour": 8, "minute": 44}
